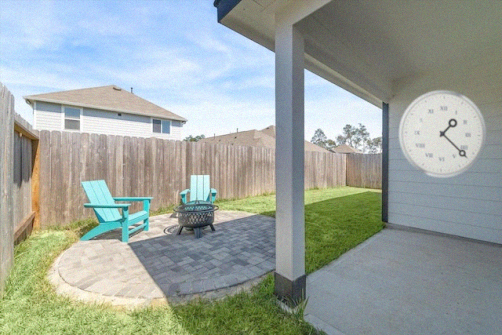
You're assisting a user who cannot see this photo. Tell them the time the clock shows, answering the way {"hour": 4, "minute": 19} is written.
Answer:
{"hour": 1, "minute": 22}
